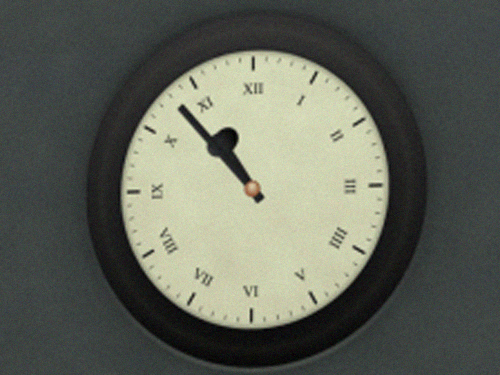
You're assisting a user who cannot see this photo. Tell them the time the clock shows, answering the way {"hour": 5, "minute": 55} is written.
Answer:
{"hour": 10, "minute": 53}
